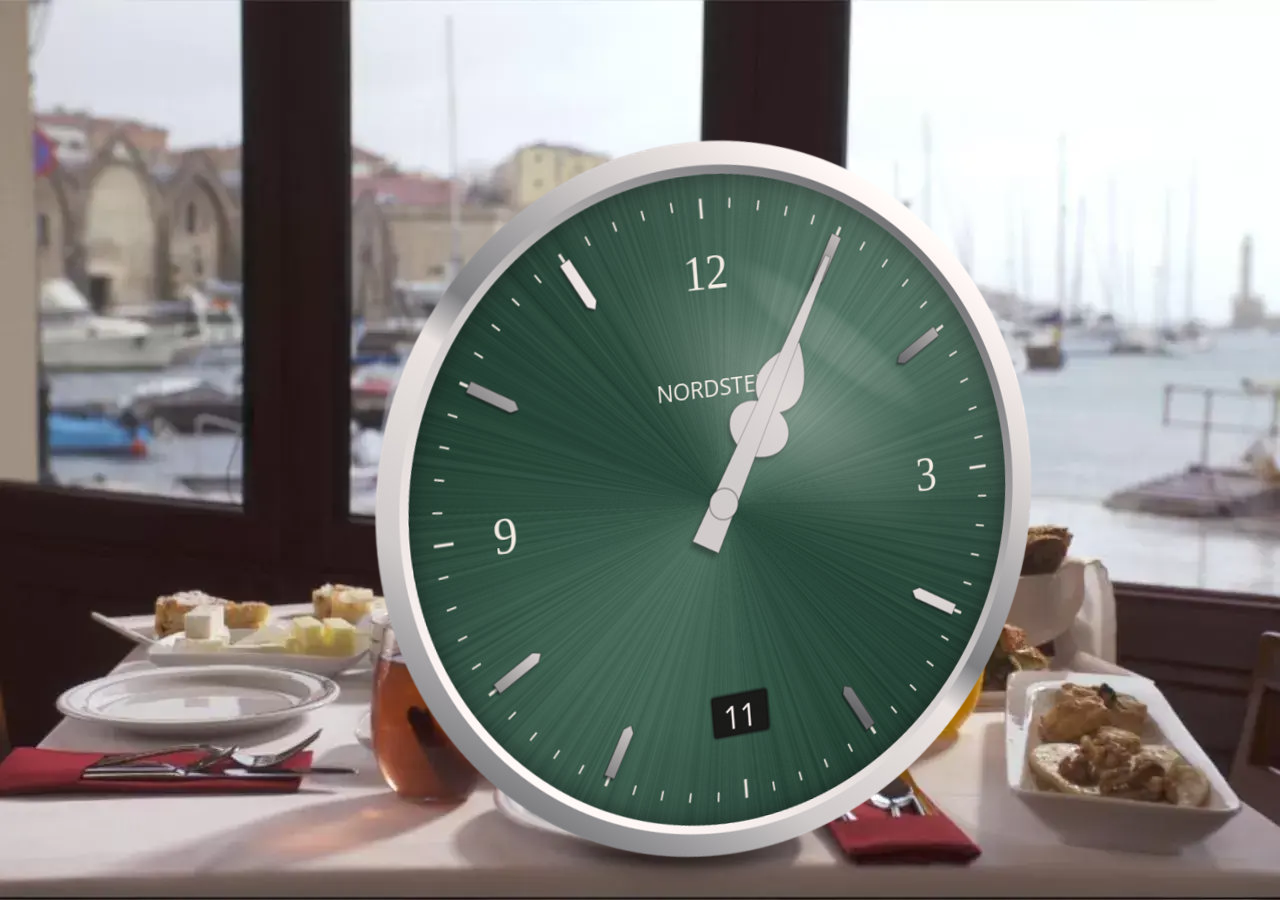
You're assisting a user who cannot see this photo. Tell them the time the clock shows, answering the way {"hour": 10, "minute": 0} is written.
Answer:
{"hour": 1, "minute": 5}
